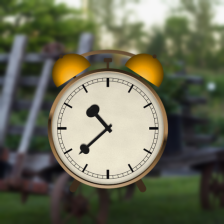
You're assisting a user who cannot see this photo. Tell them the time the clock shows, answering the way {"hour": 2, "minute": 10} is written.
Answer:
{"hour": 10, "minute": 38}
